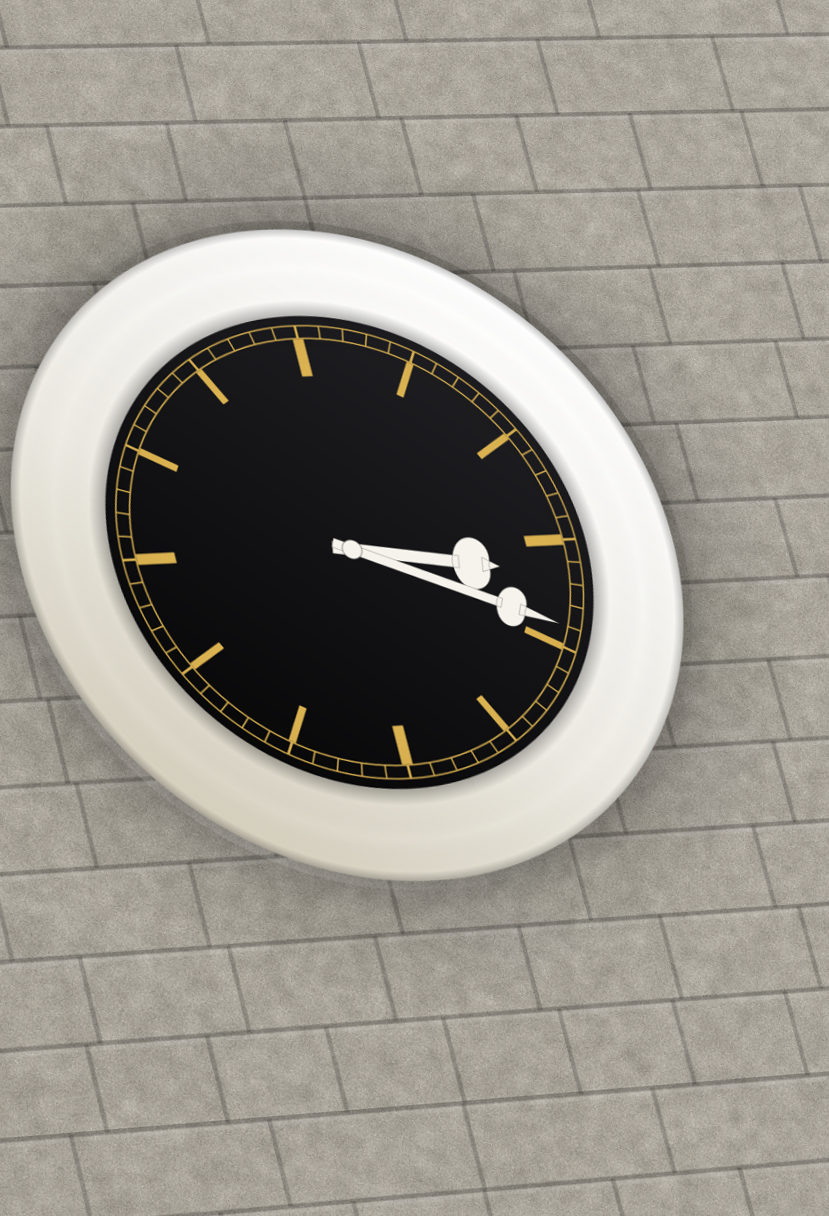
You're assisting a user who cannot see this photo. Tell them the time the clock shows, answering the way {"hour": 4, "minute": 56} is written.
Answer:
{"hour": 3, "minute": 19}
